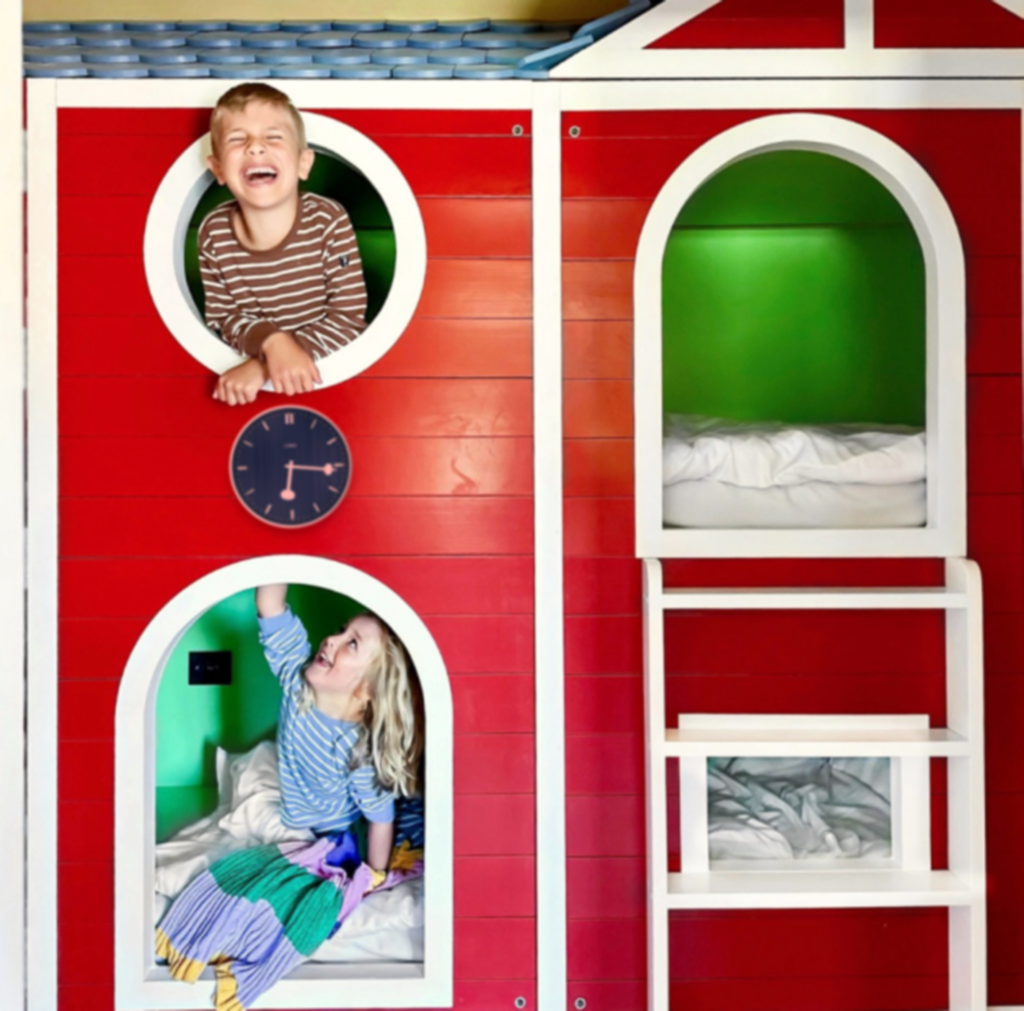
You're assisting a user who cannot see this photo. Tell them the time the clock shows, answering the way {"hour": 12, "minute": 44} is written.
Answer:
{"hour": 6, "minute": 16}
